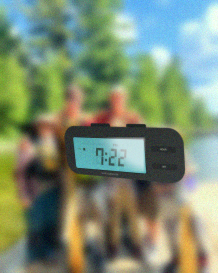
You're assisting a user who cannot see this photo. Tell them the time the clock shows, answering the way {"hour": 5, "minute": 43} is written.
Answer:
{"hour": 7, "minute": 22}
